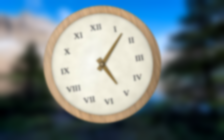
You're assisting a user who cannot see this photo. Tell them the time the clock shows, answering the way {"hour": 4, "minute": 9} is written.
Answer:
{"hour": 5, "minute": 7}
